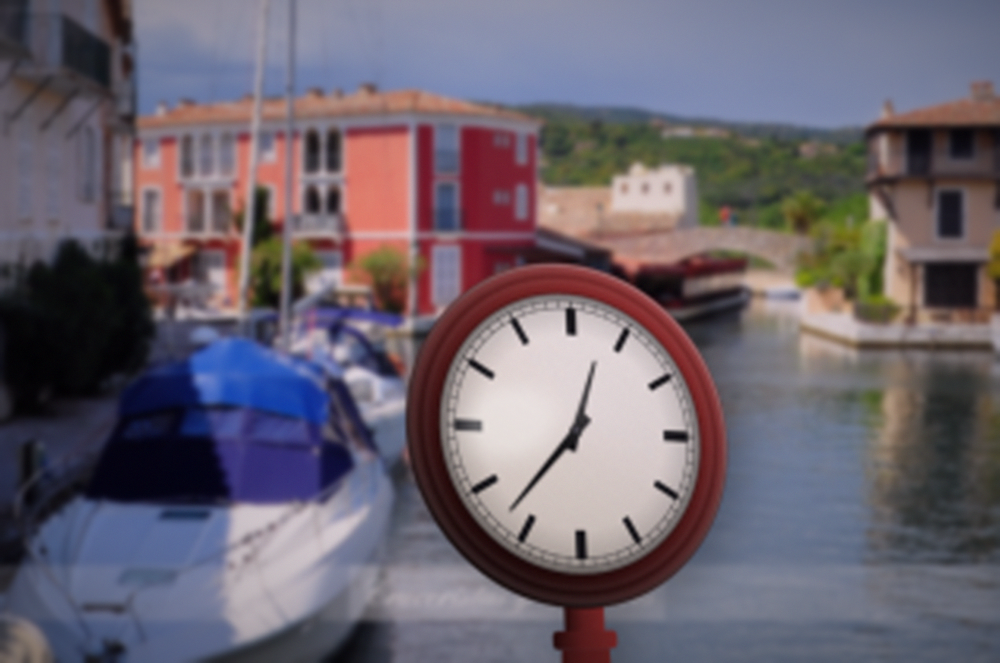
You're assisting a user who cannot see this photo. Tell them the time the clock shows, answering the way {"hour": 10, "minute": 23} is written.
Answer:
{"hour": 12, "minute": 37}
